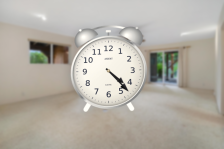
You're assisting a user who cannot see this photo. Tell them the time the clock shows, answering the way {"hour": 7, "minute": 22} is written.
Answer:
{"hour": 4, "minute": 23}
